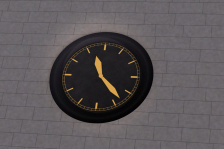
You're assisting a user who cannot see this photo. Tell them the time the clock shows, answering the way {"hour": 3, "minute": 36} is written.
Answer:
{"hour": 11, "minute": 23}
